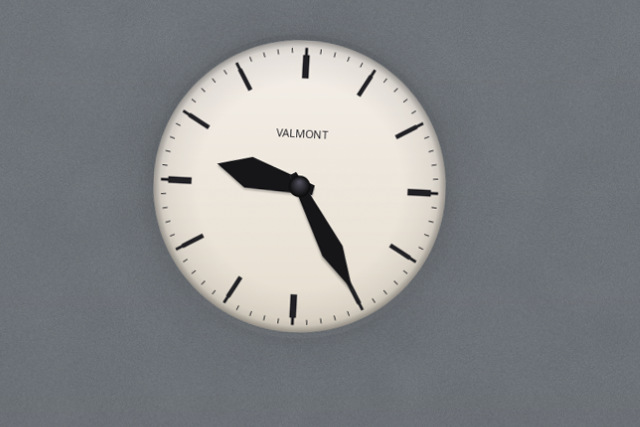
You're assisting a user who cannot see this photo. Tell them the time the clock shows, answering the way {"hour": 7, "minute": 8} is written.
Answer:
{"hour": 9, "minute": 25}
